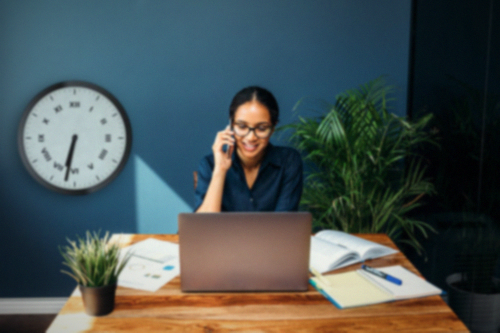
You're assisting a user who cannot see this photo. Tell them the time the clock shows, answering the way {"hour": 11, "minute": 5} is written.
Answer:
{"hour": 6, "minute": 32}
